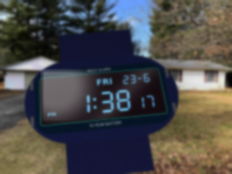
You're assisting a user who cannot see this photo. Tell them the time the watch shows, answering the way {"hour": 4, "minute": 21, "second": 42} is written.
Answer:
{"hour": 1, "minute": 38, "second": 17}
